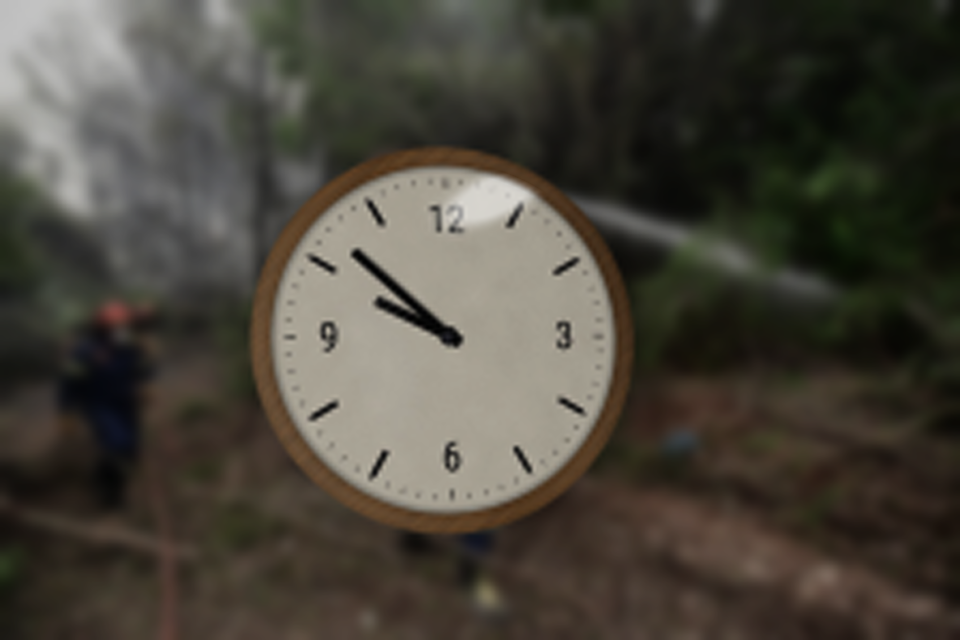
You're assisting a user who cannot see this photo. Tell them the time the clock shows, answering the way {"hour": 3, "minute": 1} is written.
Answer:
{"hour": 9, "minute": 52}
